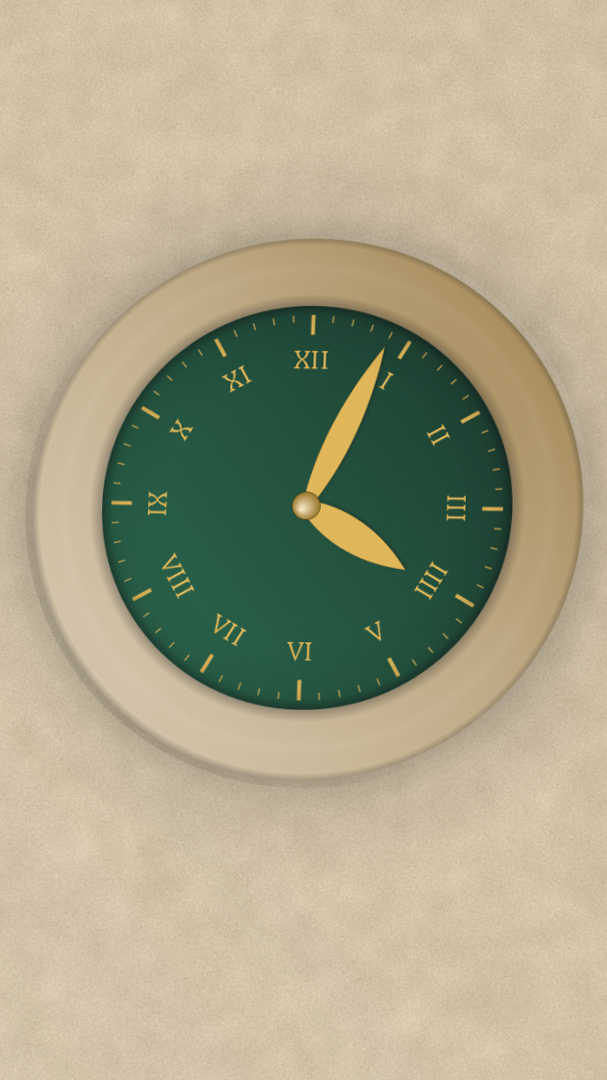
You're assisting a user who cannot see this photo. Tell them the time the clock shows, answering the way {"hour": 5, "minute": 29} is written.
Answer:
{"hour": 4, "minute": 4}
